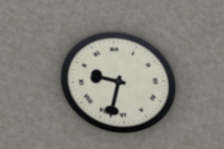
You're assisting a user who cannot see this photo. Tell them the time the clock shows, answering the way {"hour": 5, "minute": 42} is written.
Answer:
{"hour": 9, "minute": 33}
